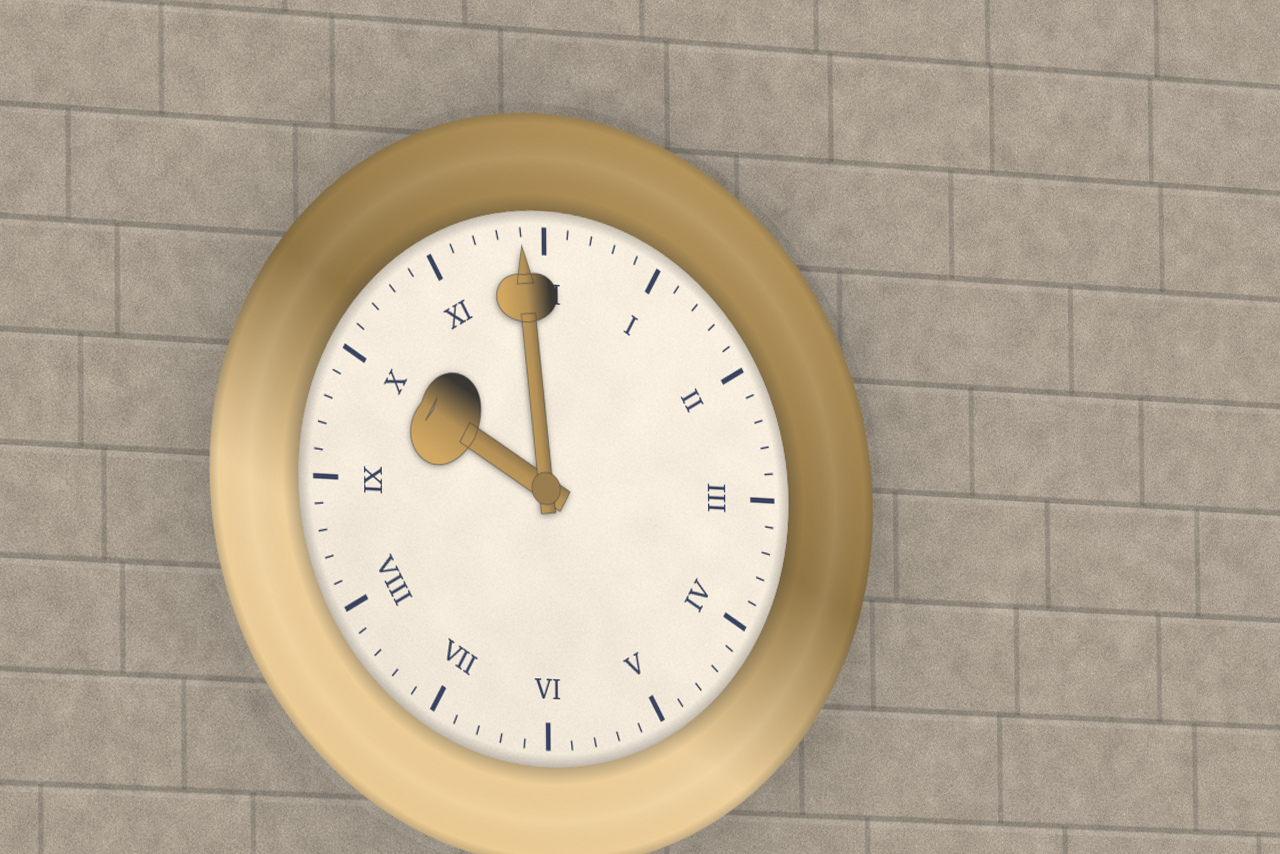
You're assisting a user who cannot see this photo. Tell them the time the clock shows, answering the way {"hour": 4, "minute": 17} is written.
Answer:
{"hour": 9, "minute": 59}
